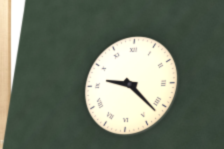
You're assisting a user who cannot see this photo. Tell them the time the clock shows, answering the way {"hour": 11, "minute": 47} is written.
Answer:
{"hour": 9, "minute": 22}
